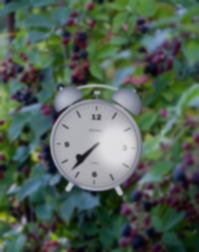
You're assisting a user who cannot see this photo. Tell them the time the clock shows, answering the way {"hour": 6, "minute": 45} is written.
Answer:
{"hour": 7, "minute": 37}
